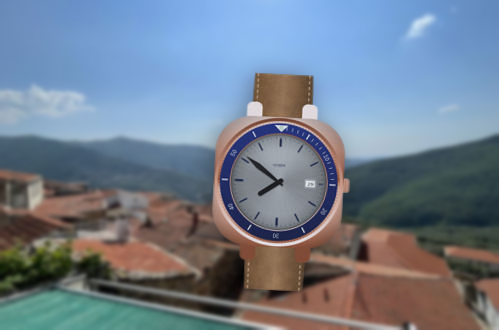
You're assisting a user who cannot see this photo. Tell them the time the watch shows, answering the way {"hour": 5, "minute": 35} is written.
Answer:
{"hour": 7, "minute": 51}
